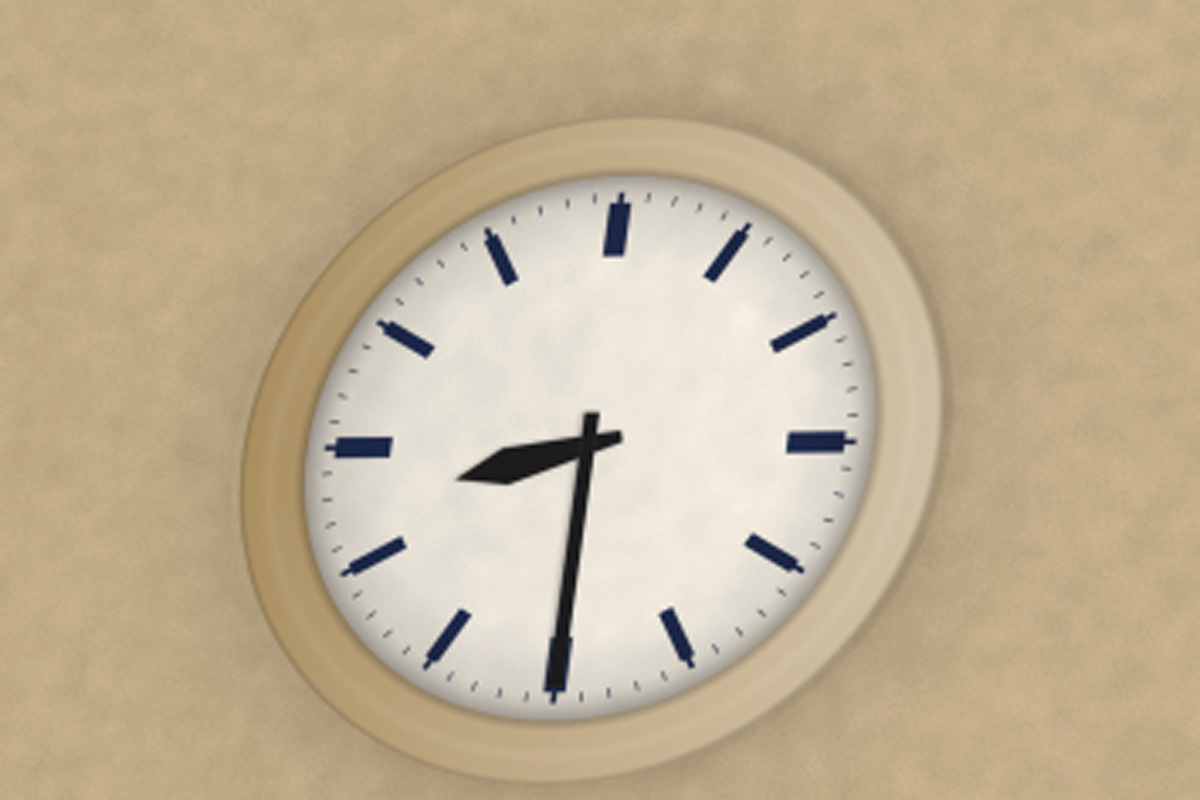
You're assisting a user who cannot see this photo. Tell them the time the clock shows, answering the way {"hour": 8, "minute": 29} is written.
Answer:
{"hour": 8, "minute": 30}
